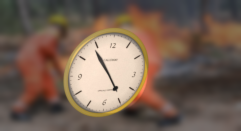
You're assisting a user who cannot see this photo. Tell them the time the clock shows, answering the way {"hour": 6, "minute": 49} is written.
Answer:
{"hour": 4, "minute": 54}
